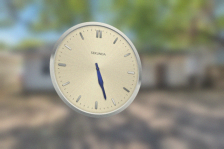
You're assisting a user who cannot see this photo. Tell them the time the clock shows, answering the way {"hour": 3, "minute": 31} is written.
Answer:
{"hour": 5, "minute": 27}
